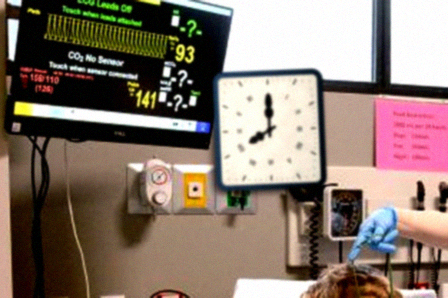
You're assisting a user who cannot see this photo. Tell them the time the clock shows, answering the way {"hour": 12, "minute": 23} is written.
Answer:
{"hour": 8, "minute": 0}
